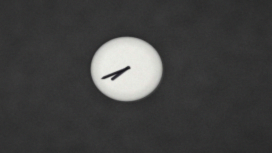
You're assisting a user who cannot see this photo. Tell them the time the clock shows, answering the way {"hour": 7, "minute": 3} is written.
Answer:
{"hour": 7, "minute": 41}
